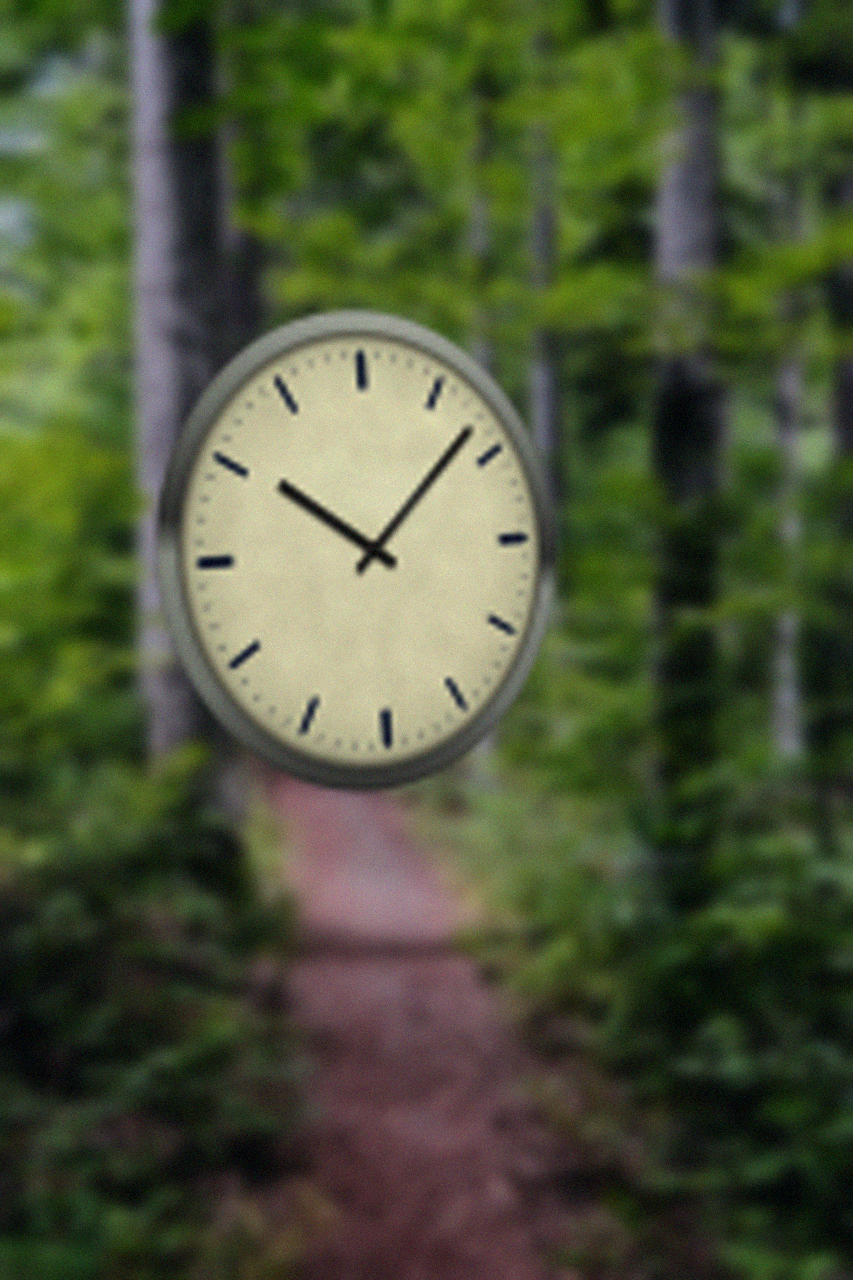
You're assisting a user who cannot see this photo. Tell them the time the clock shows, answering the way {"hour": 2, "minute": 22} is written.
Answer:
{"hour": 10, "minute": 8}
